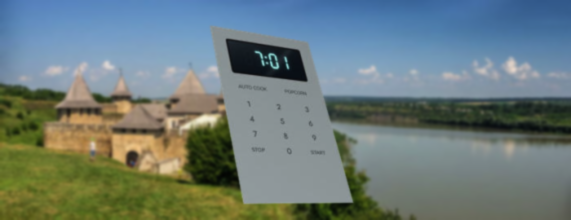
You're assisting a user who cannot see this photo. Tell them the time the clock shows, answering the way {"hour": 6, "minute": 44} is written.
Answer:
{"hour": 7, "minute": 1}
